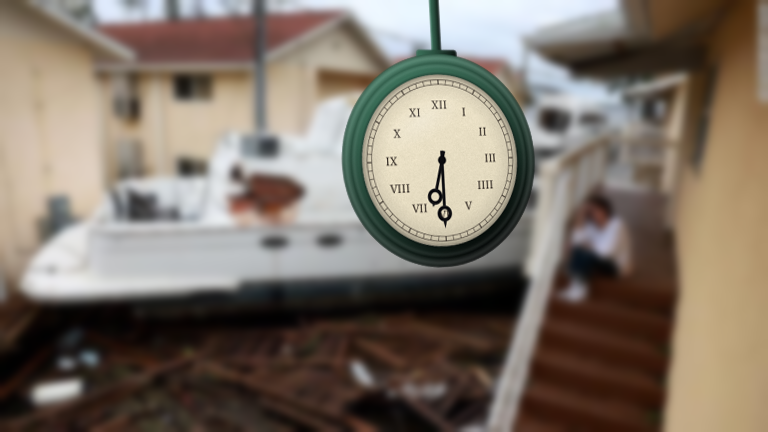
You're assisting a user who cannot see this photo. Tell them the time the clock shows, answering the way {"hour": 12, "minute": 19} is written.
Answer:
{"hour": 6, "minute": 30}
